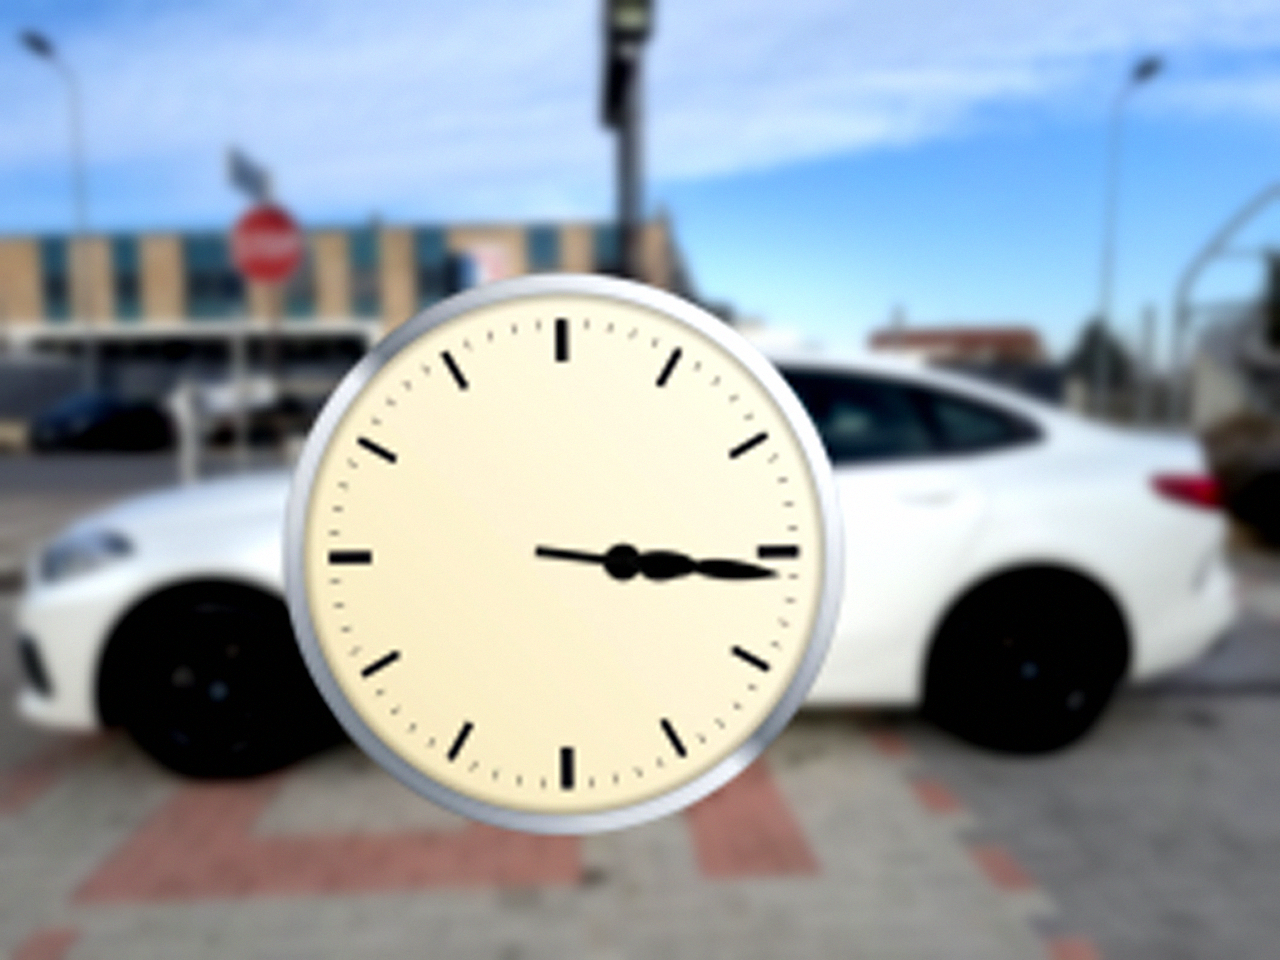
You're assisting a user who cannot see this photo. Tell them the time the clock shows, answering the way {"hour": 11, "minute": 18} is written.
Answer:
{"hour": 3, "minute": 16}
